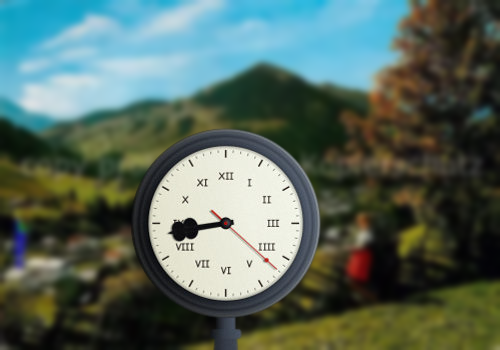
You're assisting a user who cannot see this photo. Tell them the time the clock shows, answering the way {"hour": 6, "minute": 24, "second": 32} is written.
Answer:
{"hour": 8, "minute": 43, "second": 22}
